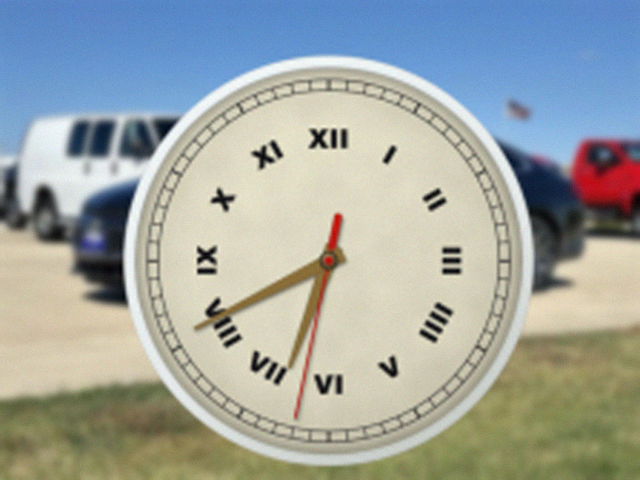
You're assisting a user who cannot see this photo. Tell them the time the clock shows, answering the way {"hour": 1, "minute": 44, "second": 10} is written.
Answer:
{"hour": 6, "minute": 40, "second": 32}
